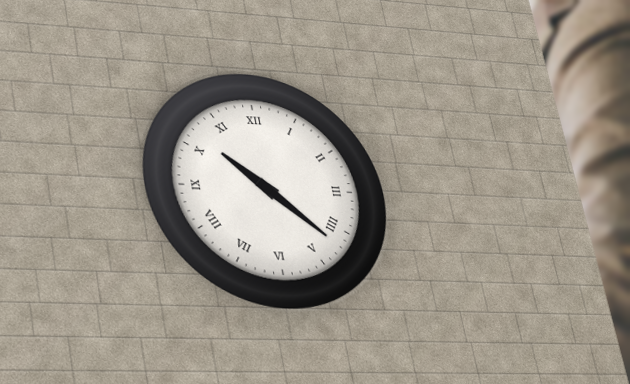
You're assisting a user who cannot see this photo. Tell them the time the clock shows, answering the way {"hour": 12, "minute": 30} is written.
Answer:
{"hour": 10, "minute": 22}
